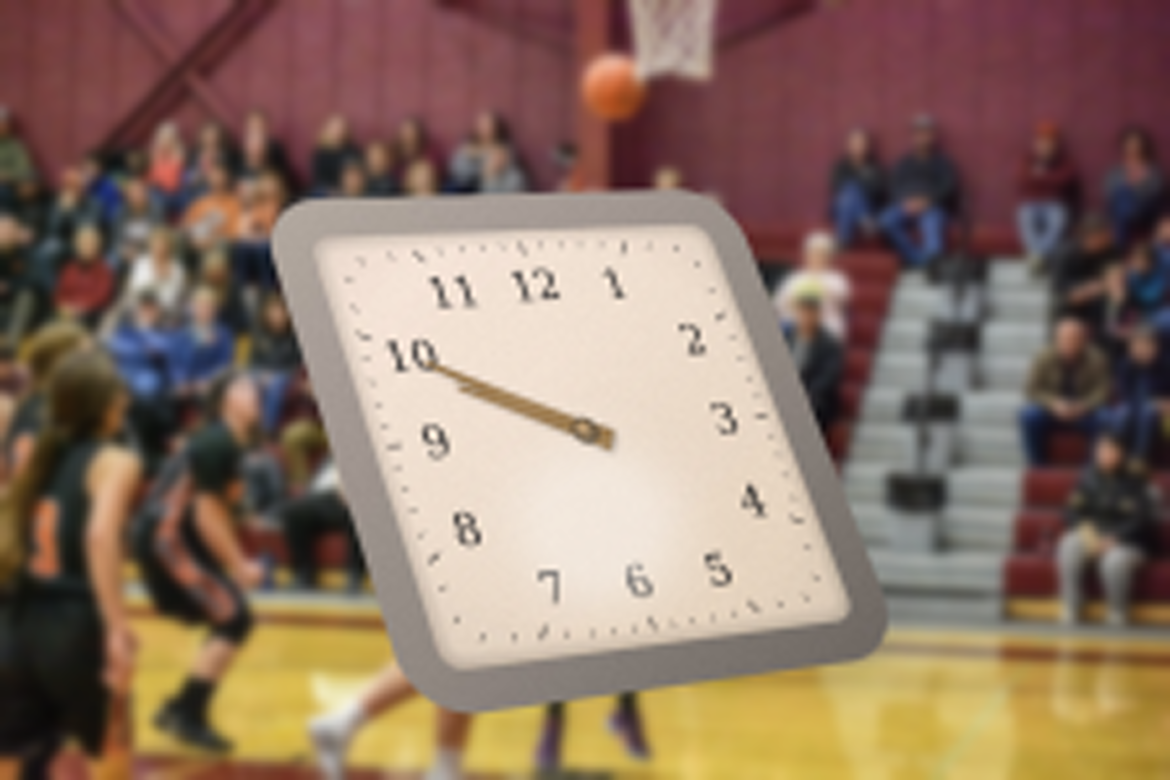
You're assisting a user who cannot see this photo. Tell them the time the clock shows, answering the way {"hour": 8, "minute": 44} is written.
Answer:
{"hour": 9, "minute": 50}
